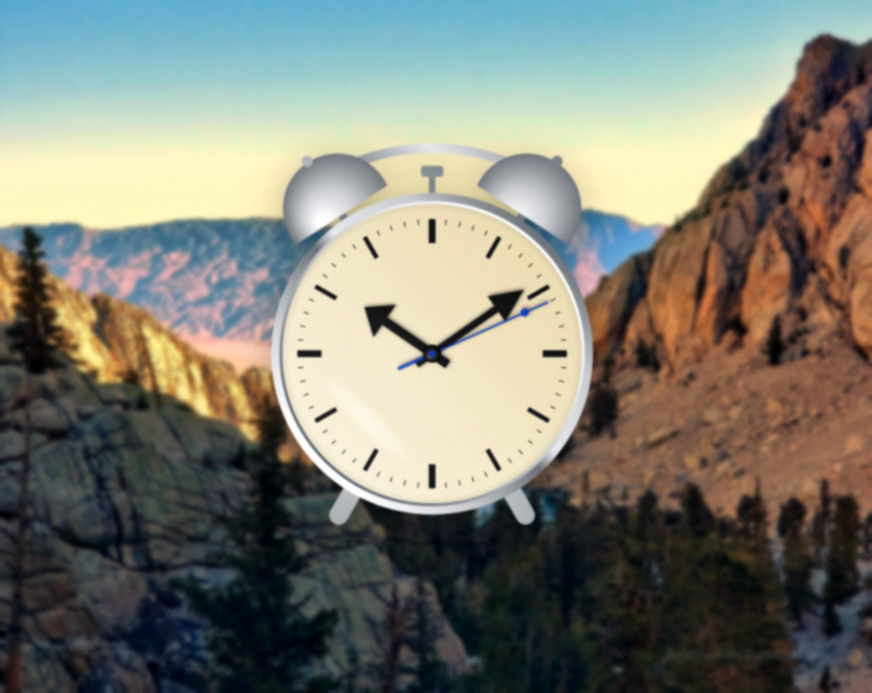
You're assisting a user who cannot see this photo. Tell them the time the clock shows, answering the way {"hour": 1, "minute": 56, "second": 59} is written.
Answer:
{"hour": 10, "minute": 9, "second": 11}
